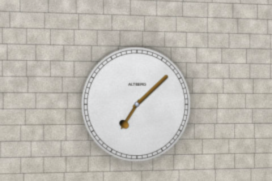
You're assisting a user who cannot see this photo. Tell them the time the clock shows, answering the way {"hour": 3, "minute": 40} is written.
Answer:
{"hour": 7, "minute": 8}
